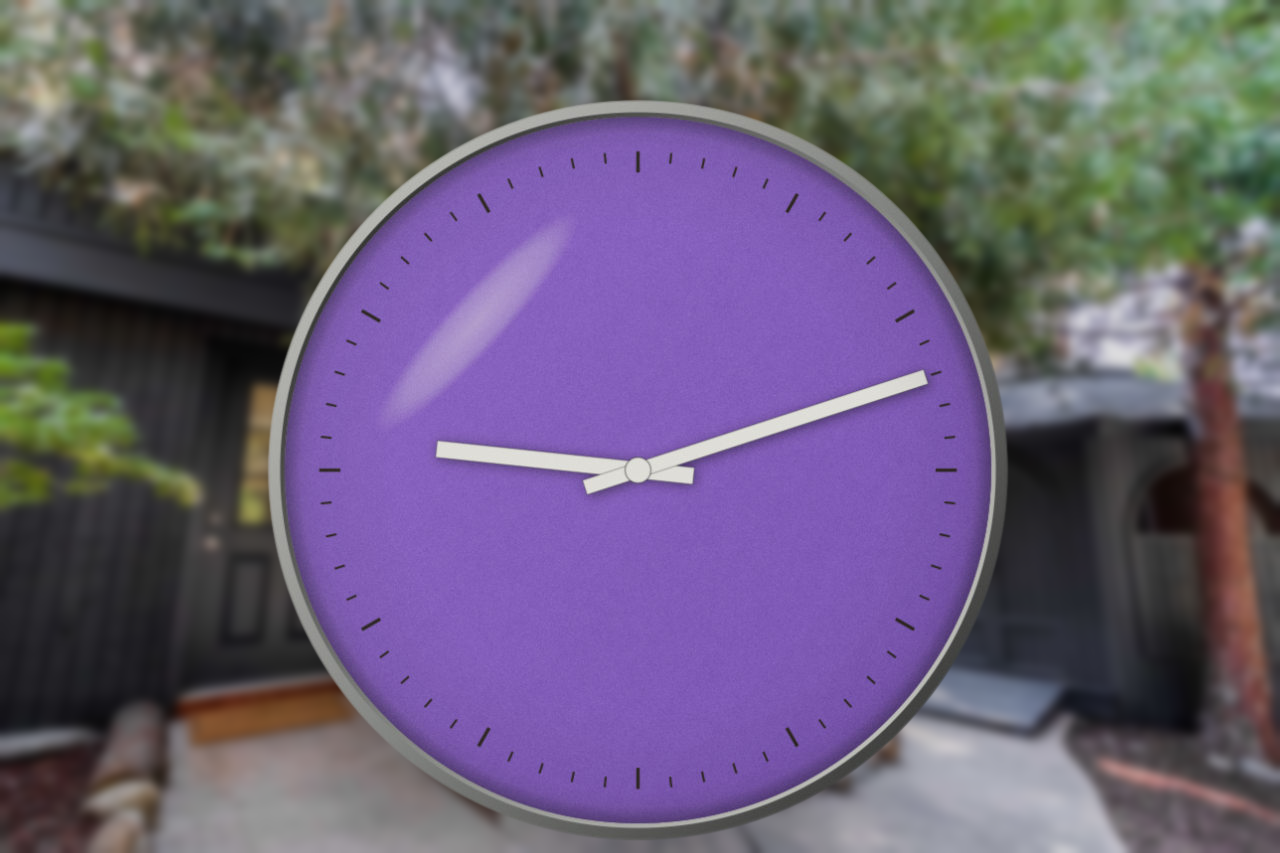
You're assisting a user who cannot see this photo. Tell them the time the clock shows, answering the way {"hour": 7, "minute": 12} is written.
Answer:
{"hour": 9, "minute": 12}
